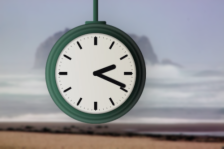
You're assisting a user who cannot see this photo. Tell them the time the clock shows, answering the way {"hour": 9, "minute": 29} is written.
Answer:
{"hour": 2, "minute": 19}
